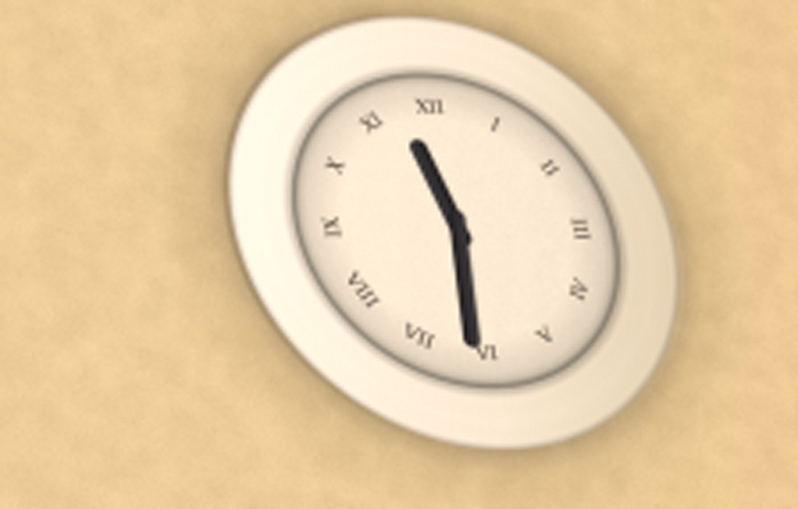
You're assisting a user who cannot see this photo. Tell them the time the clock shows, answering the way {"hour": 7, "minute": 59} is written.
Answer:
{"hour": 11, "minute": 31}
